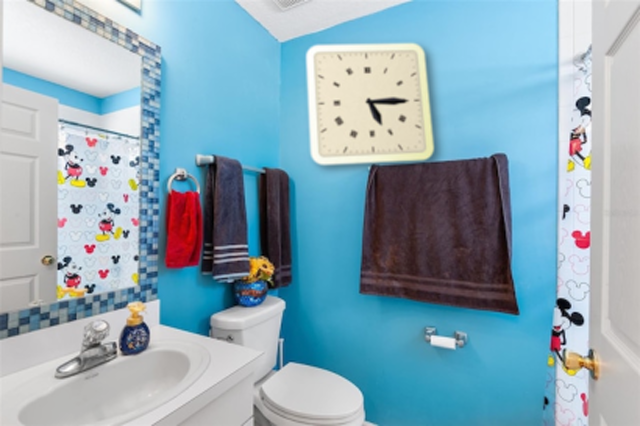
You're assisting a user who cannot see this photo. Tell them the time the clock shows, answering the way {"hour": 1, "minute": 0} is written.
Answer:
{"hour": 5, "minute": 15}
